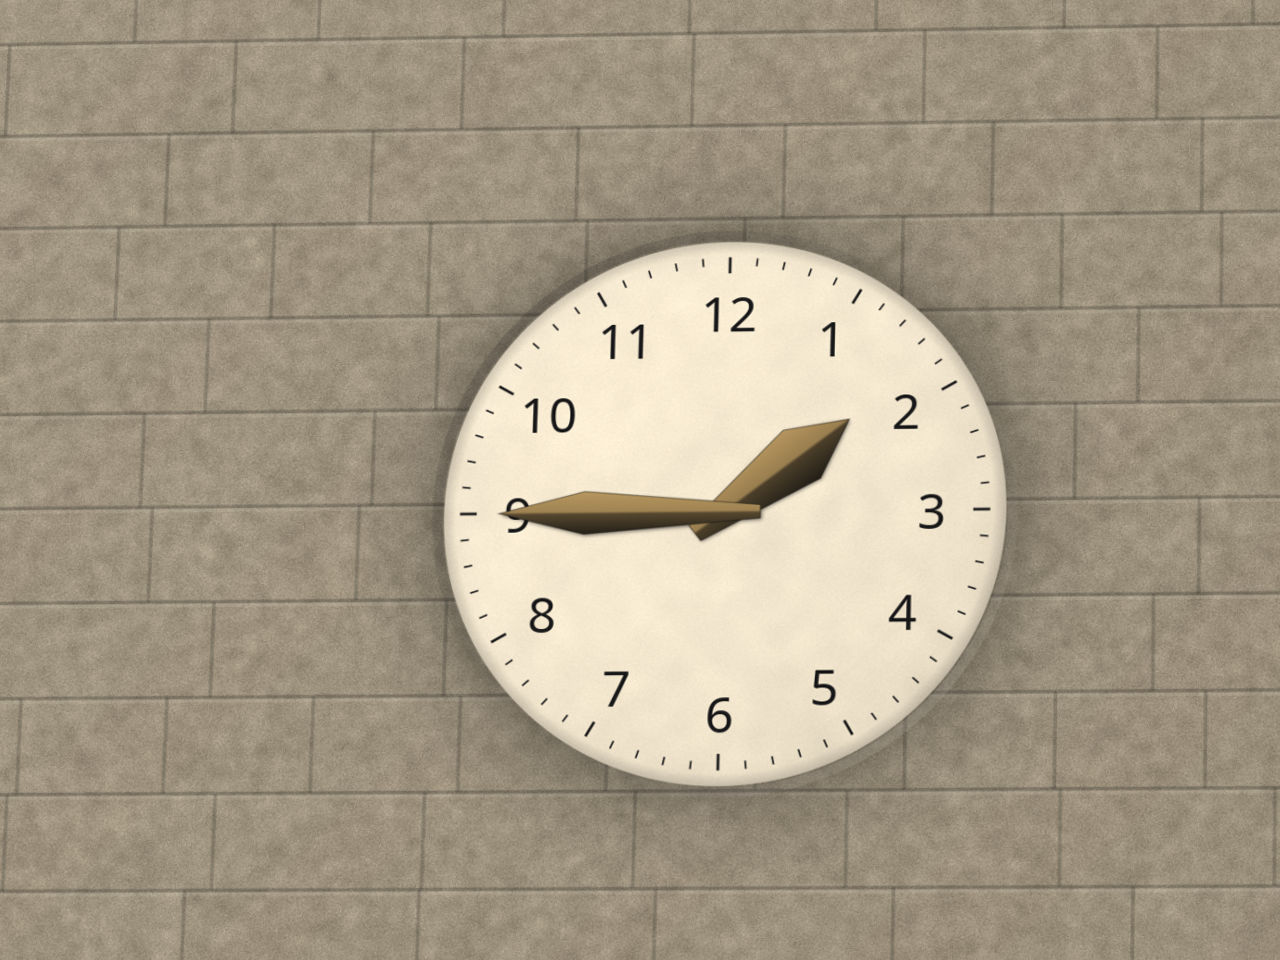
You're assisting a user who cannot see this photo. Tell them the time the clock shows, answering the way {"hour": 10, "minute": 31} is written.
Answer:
{"hour": 1, "minute": 45}
